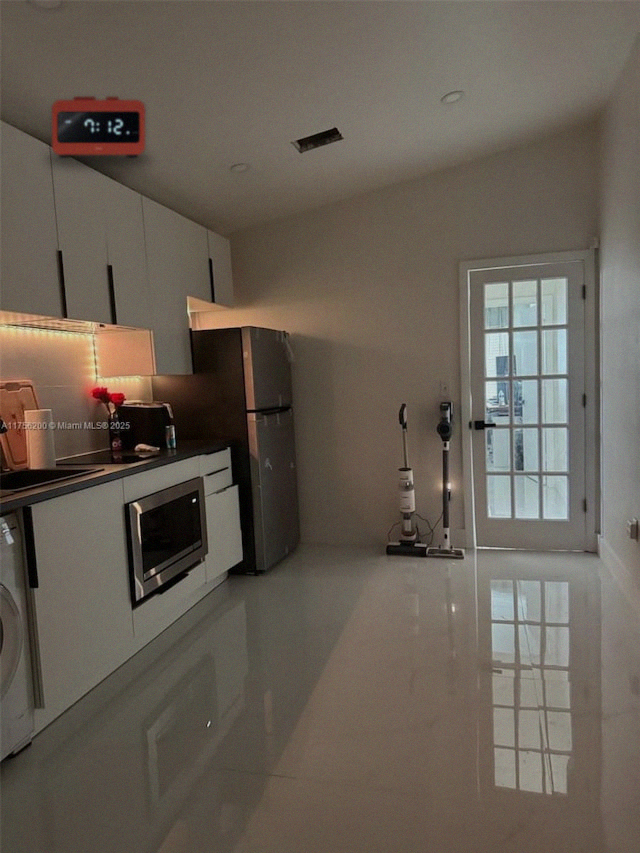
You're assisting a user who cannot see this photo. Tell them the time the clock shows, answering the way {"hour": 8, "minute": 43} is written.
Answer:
{"hour": 7, "minute": 12}
